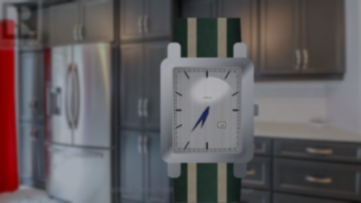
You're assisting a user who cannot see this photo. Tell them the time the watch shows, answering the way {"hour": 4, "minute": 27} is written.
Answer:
{"hour": 6, "minute": 36}
